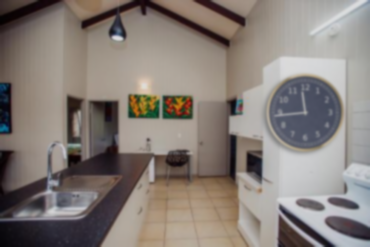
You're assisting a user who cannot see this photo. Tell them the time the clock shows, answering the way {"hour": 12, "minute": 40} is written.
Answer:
{"hour": 11, "minute": 44}
